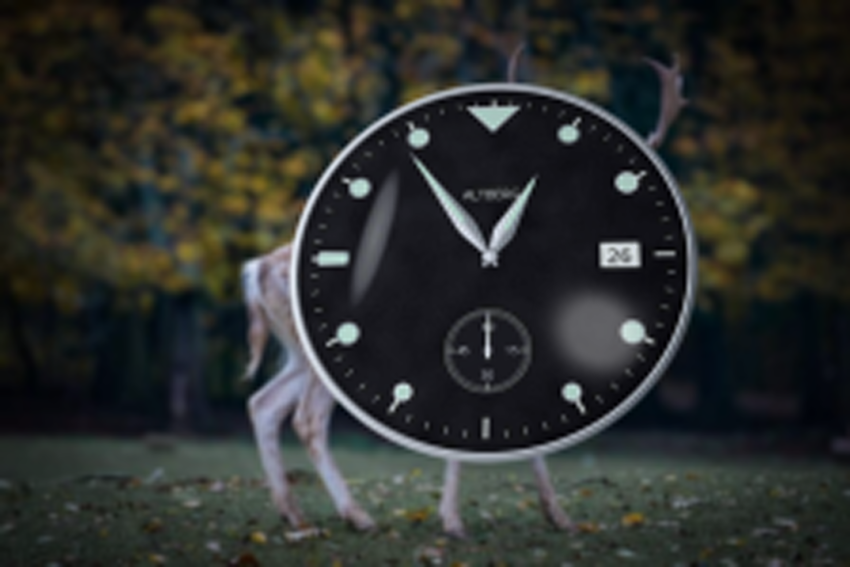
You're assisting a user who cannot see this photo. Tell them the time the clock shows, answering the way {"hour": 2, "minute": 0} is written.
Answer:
{"hour": 12, "minute": 54}
